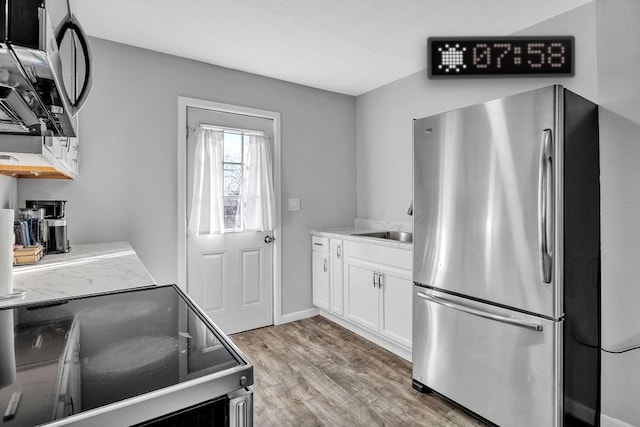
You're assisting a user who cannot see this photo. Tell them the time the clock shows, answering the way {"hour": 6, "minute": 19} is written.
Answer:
{"hour": 7, "minute": 58}
